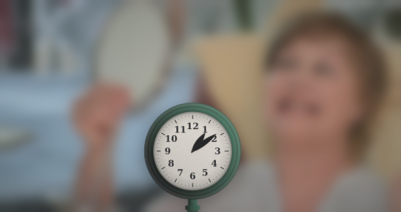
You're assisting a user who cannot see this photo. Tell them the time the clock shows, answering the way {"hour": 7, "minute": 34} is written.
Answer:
{"hour": 1, "minute": 9}
